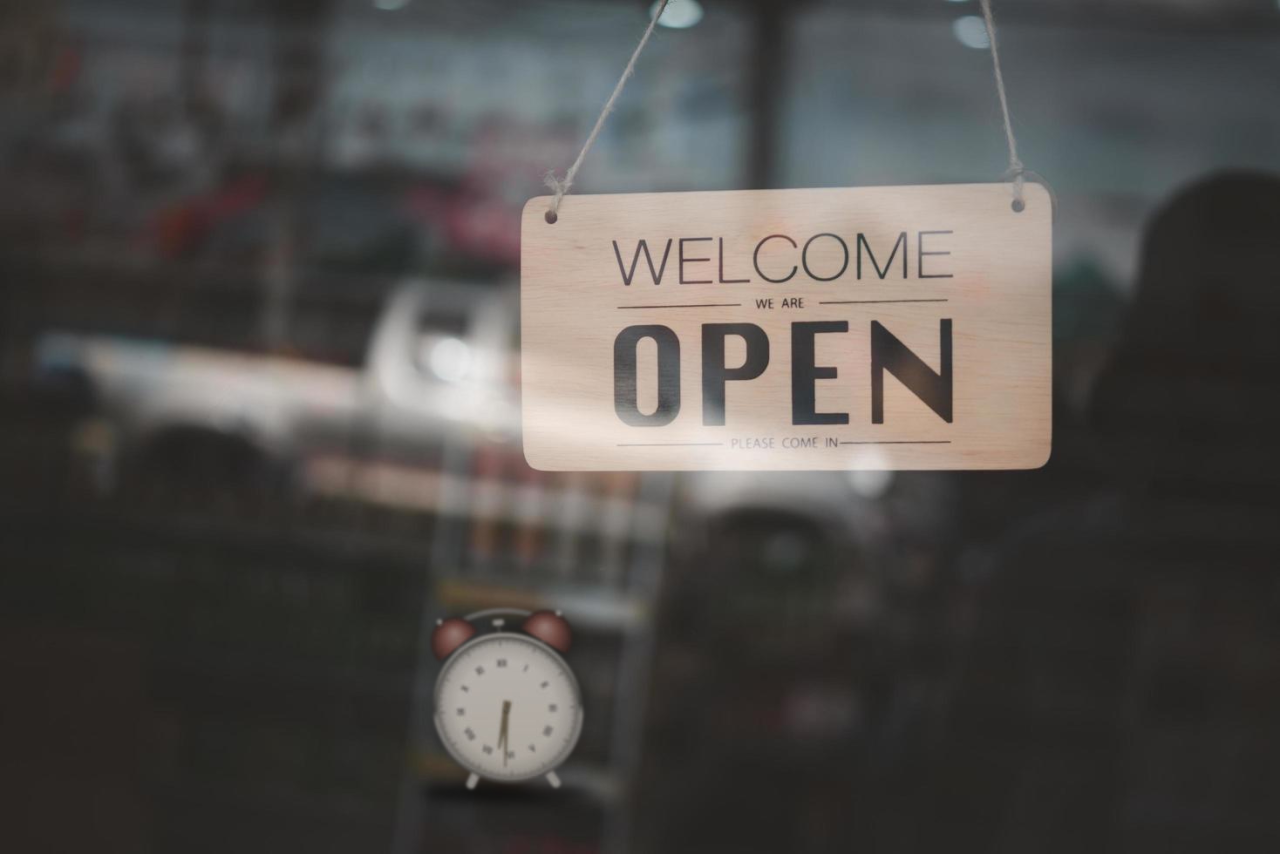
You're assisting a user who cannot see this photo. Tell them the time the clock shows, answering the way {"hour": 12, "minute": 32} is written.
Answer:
{"hour": 6, "minute": 31}
